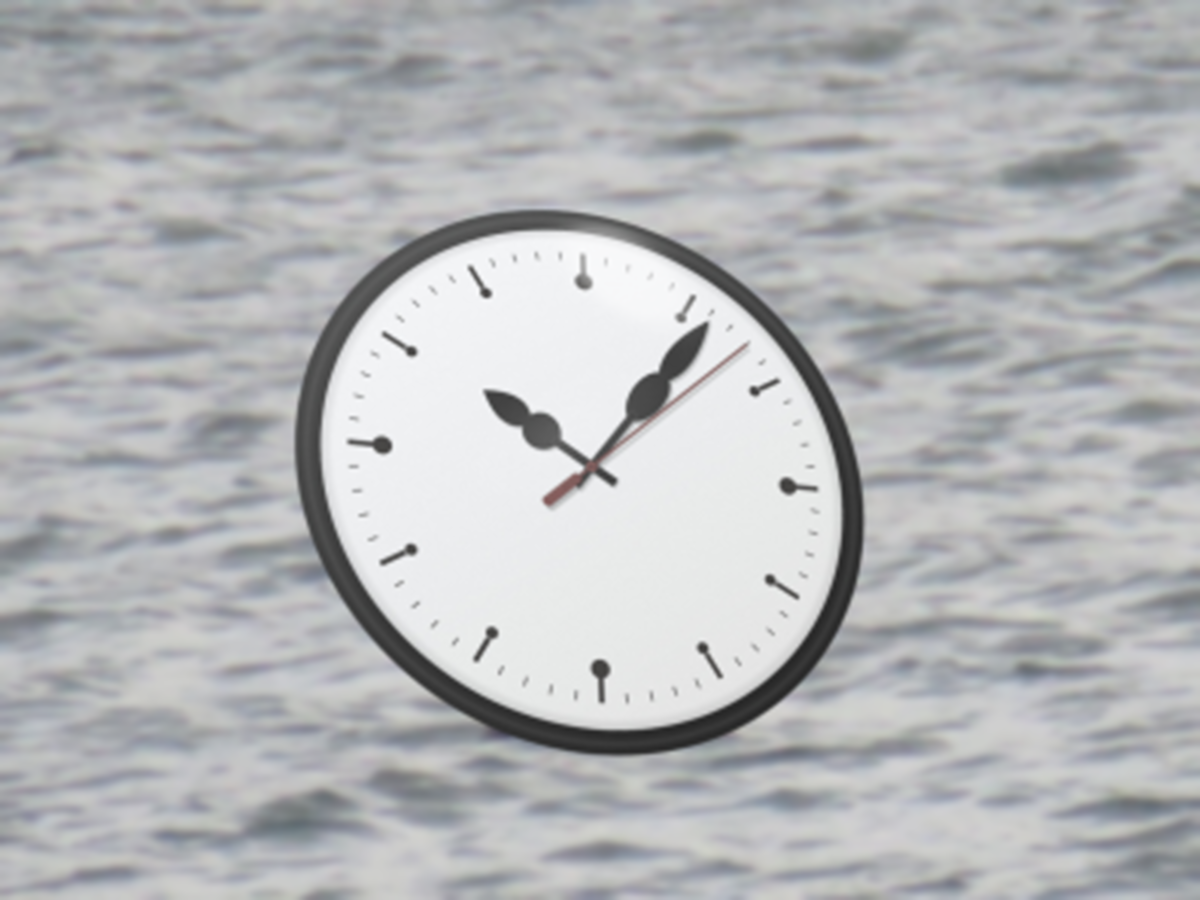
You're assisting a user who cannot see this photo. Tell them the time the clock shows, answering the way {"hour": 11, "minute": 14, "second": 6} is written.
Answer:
{"hour": 10, "minute": 6, "second": 8}
